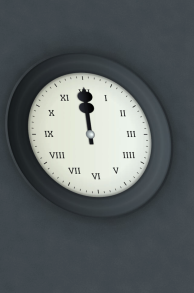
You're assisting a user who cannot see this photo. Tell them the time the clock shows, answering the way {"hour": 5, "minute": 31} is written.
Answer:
{"hour": 12, "minute": 0}
